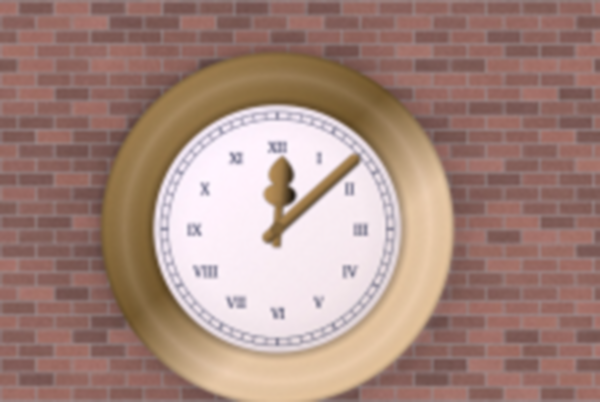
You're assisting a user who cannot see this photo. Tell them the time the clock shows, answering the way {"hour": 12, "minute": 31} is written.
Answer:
{"hour": 12, "minute": 8}
